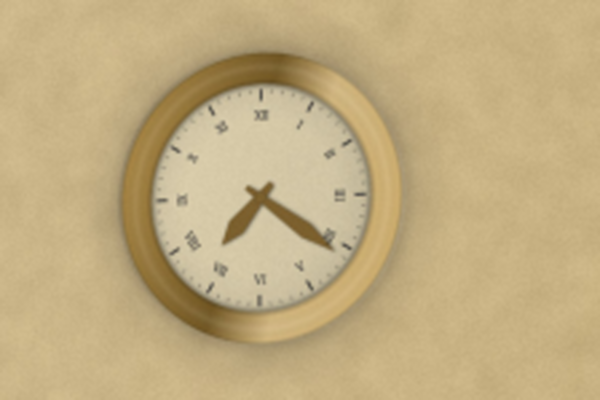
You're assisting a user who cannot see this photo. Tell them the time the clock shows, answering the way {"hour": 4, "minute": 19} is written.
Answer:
{"hour": 7, "minute": 21}
